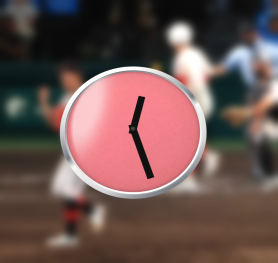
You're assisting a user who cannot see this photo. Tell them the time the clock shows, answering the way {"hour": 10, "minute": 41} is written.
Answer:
{"hour": 12, "minute": 27}
